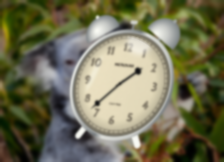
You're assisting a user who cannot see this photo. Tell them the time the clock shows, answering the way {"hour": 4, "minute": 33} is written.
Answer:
{"hour": 1, "minute": 37}
